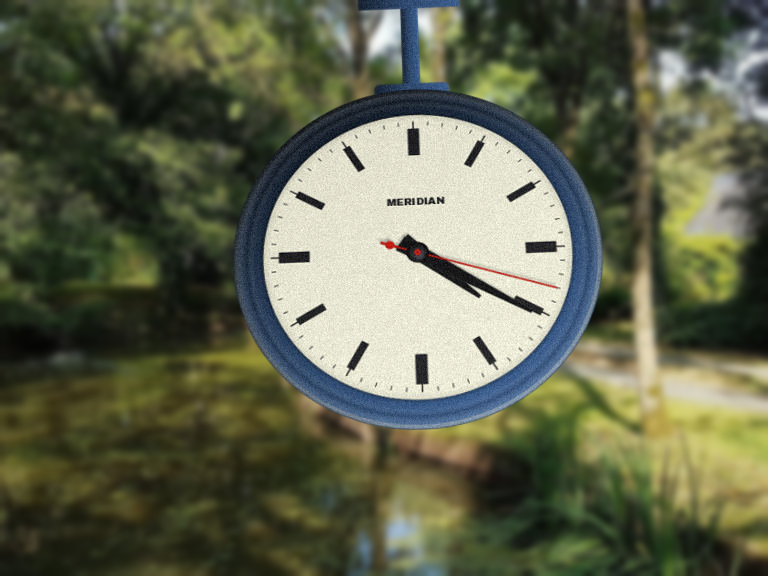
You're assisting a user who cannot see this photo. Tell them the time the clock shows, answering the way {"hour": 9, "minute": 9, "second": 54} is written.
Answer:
{"hour": 4, "minute": 20, "second": 18}
